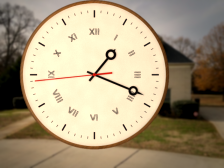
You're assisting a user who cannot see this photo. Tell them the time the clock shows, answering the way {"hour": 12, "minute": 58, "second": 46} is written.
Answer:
{"hour": 1, "minute": 18, "second": 44}
